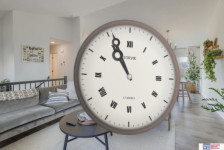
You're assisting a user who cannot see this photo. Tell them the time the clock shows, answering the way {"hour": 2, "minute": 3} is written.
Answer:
{"hour": 10, "minute": 56}
